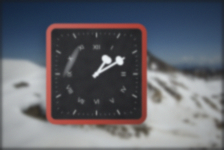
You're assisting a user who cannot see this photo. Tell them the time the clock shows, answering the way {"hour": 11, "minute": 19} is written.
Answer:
{"hour": 1, "minute": 10}
